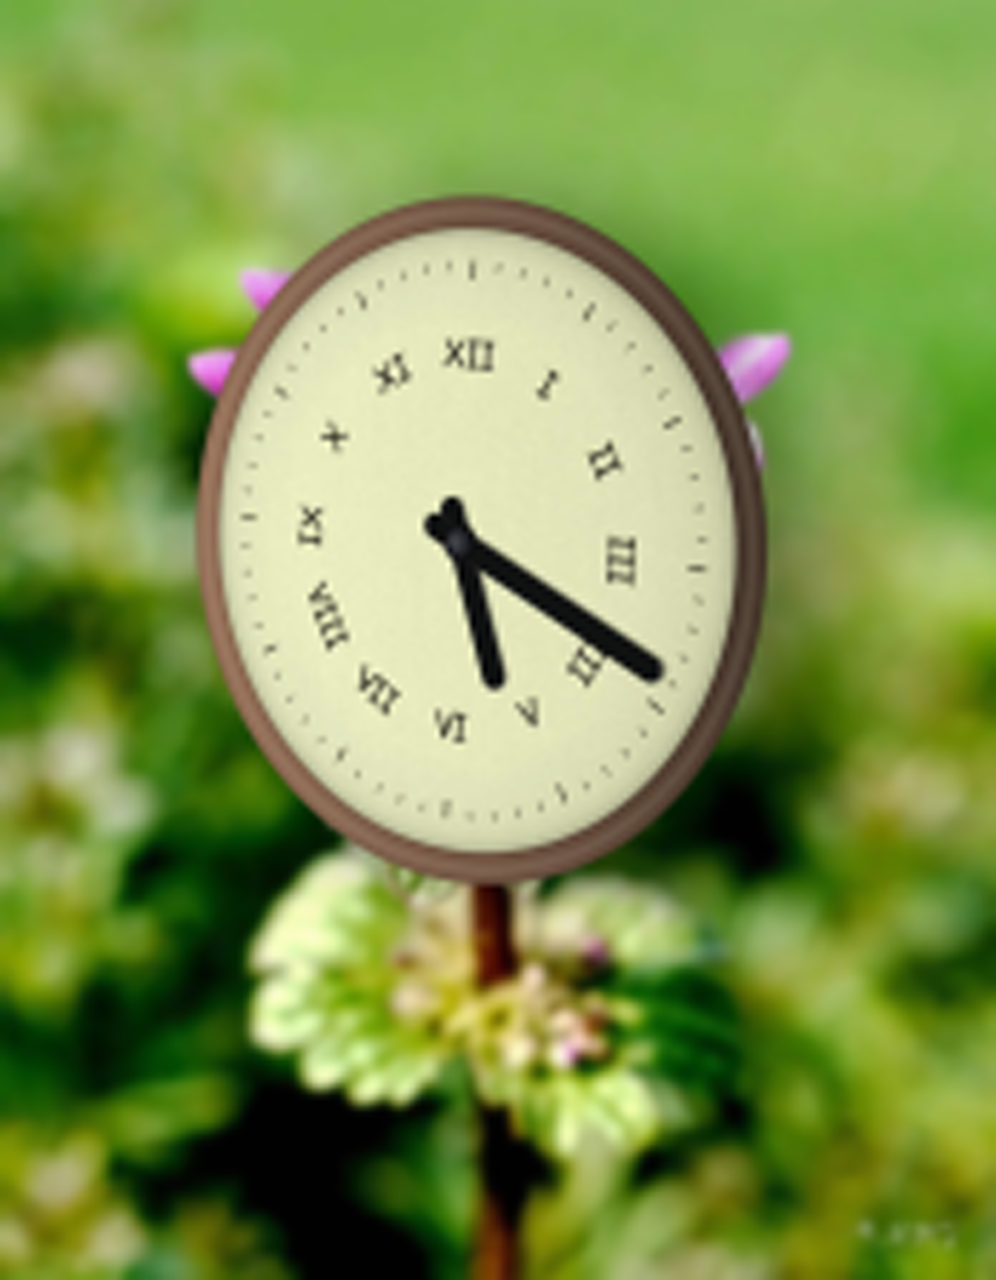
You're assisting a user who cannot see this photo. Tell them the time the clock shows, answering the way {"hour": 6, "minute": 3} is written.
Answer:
{"hour": 5, "minute": 19}
